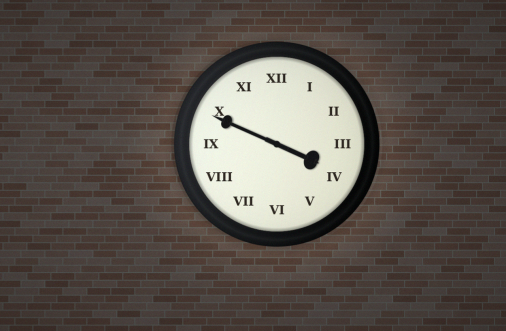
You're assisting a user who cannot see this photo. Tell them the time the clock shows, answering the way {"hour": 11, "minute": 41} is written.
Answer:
{"hour": 3, "minute": 49}
